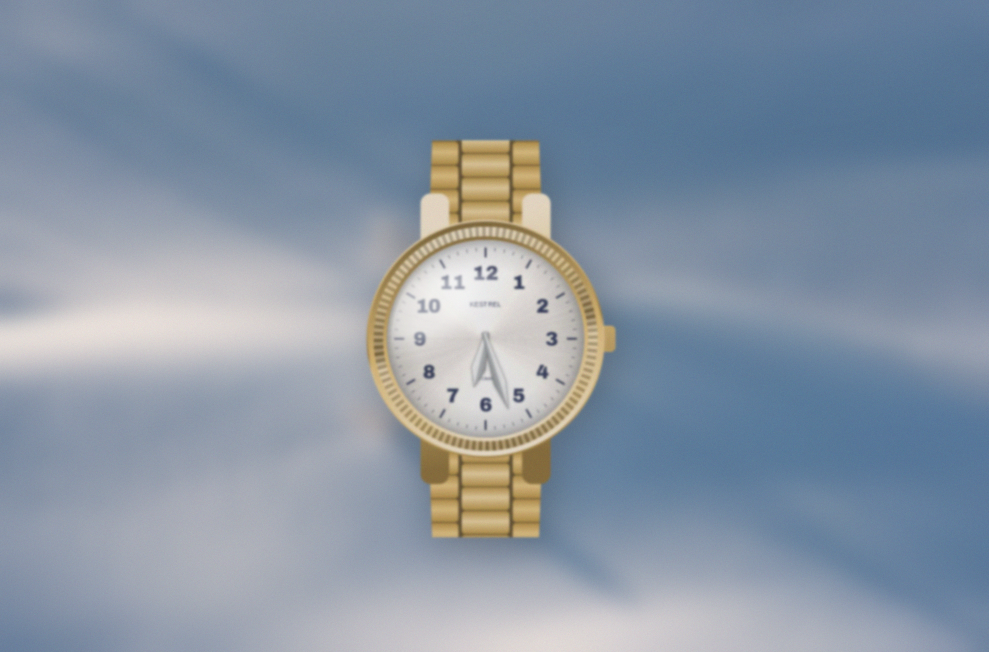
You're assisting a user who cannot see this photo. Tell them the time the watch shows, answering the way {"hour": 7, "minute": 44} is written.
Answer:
{"hour": 6, "minute": 27}
